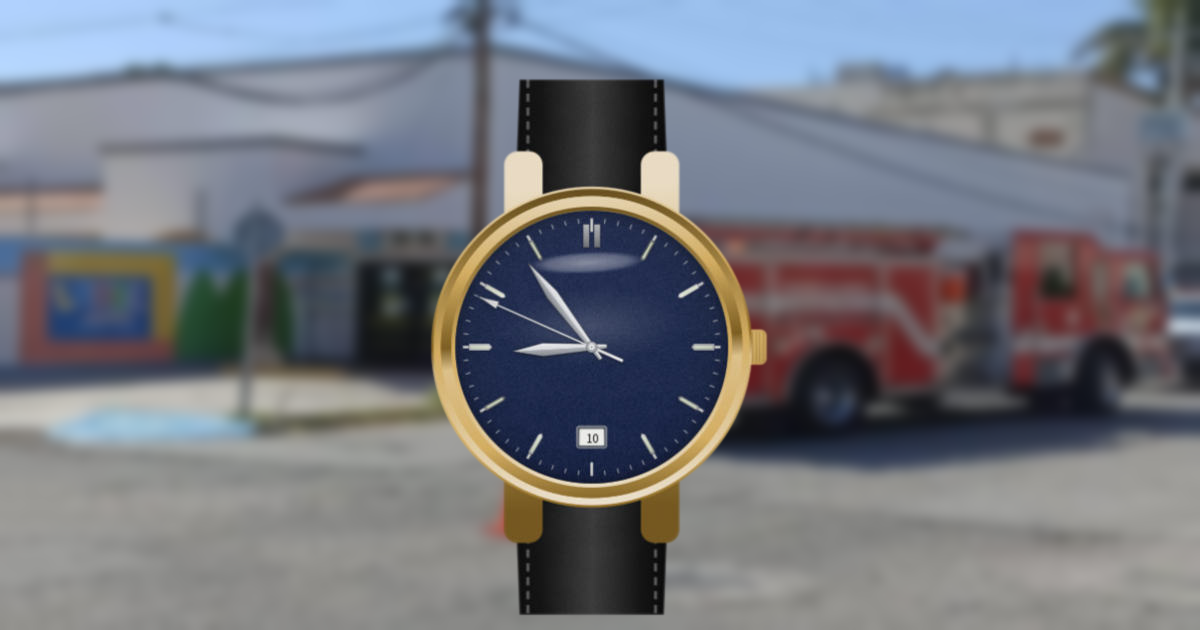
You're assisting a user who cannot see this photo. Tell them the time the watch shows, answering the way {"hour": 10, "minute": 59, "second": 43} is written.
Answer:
{"hour": 8, "minute": 53, "second": 49}
